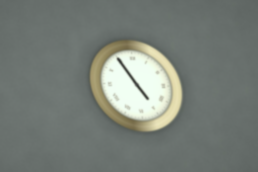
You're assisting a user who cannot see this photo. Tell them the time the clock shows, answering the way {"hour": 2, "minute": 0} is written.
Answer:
{"hour": 4, "minute": 55}
